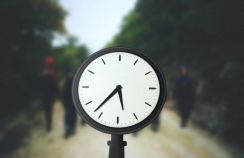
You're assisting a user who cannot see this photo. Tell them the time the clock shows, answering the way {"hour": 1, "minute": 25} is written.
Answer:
{"hour": 5, "minute": 37}
